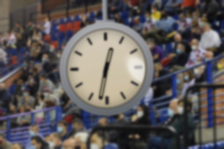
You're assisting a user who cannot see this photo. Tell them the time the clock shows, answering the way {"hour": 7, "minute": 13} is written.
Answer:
{"hour": 12, "minute": 32}
